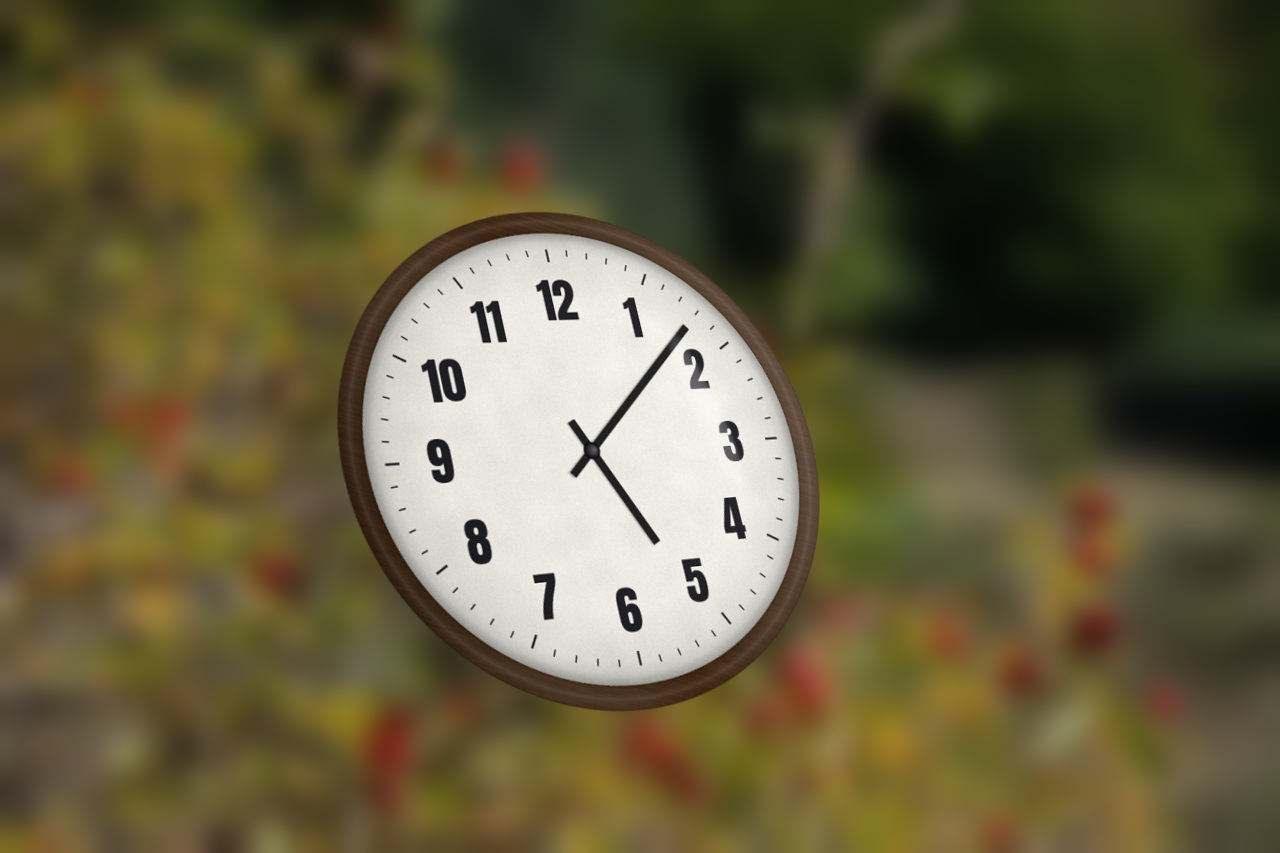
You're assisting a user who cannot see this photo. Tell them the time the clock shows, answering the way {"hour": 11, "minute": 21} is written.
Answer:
{"hour": 5, "minute": 8}
